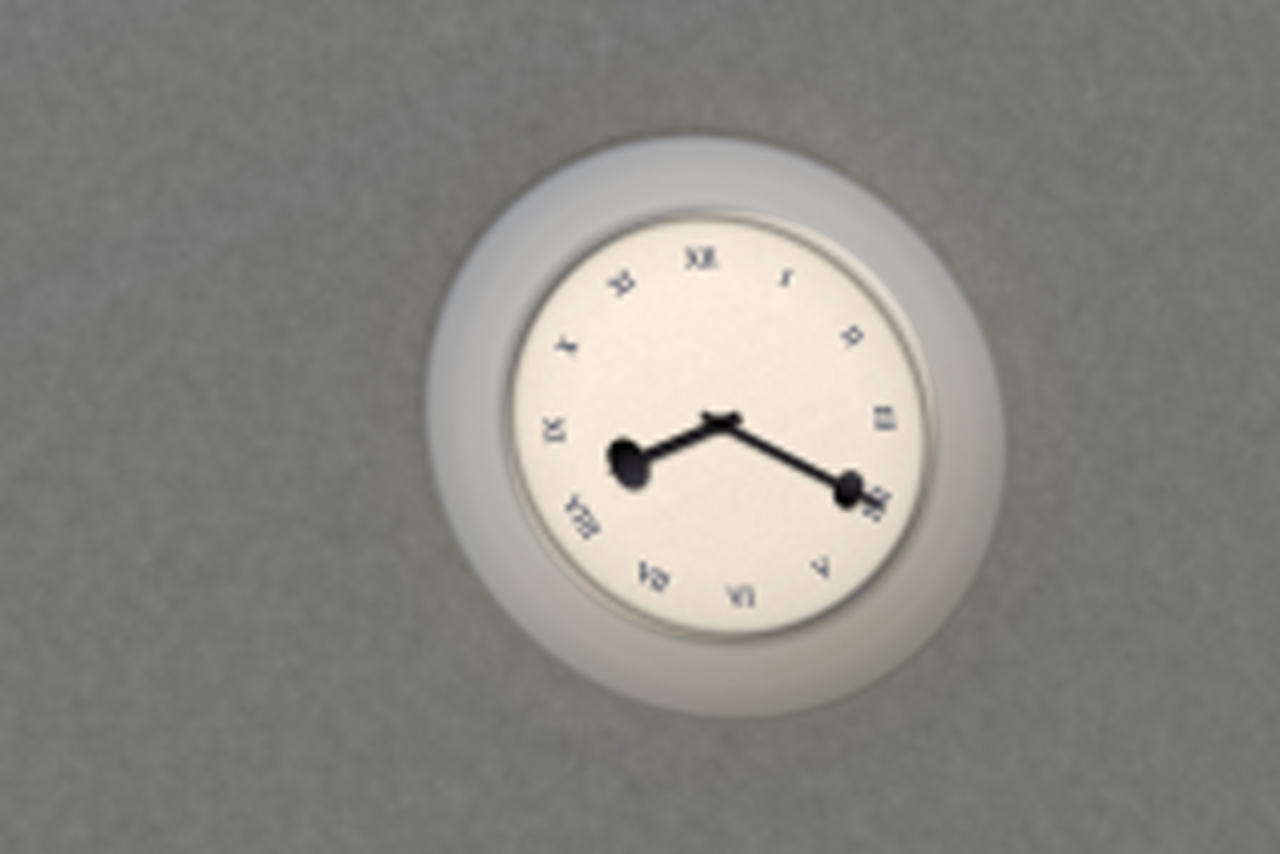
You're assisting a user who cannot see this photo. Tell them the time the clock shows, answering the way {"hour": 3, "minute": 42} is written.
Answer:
{"hour": 8, "minute": 20}
